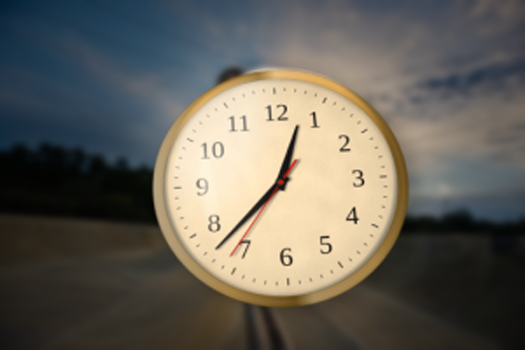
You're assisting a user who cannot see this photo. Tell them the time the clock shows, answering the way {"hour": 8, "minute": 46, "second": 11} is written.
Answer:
{"hour": 12, "minute": 37, "second": 36}
